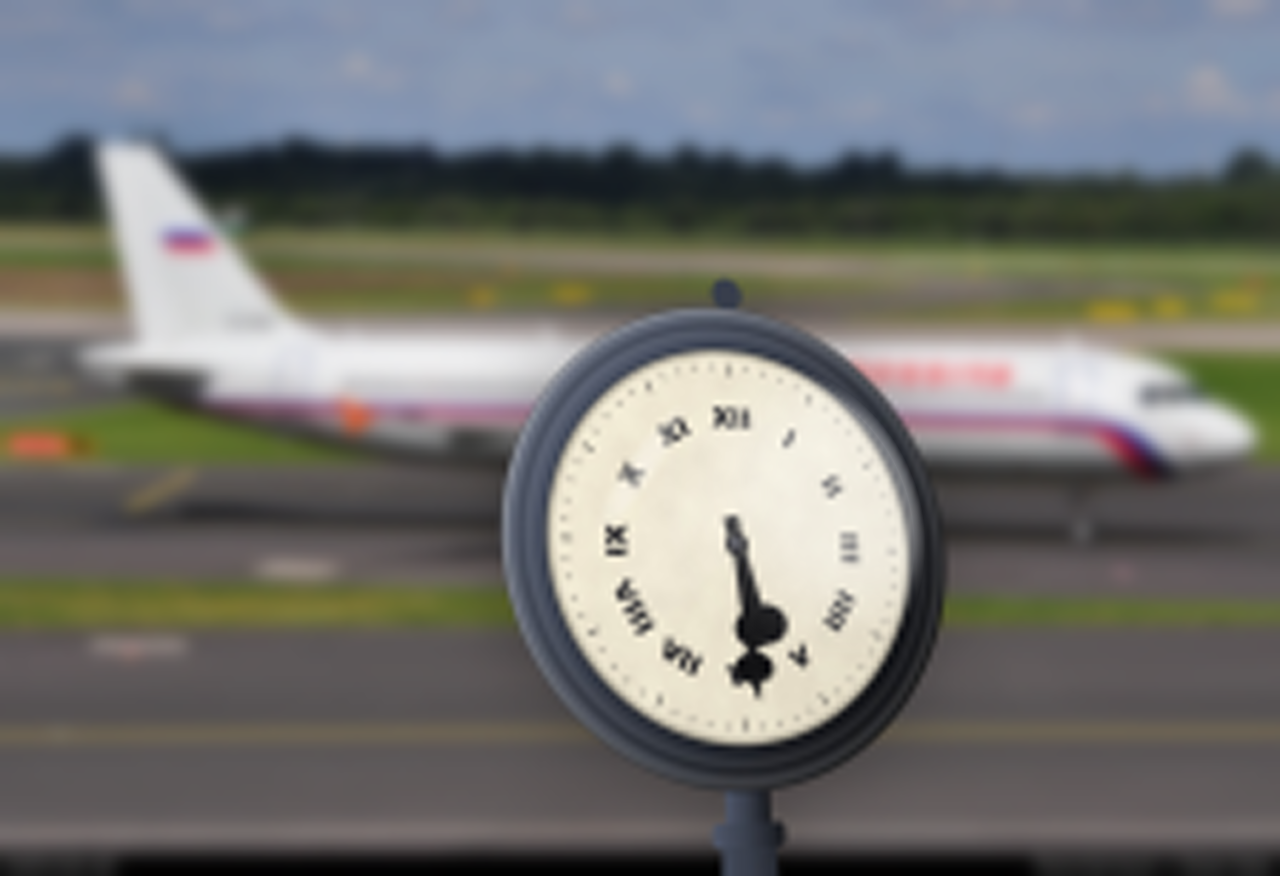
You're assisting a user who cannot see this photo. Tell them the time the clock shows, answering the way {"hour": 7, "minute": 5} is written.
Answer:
{"hour": 5, "minute": 29}
